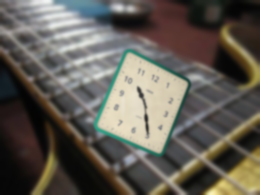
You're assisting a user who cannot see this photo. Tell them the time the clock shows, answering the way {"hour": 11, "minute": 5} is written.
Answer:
{"hour": 10, "minute": 25}
